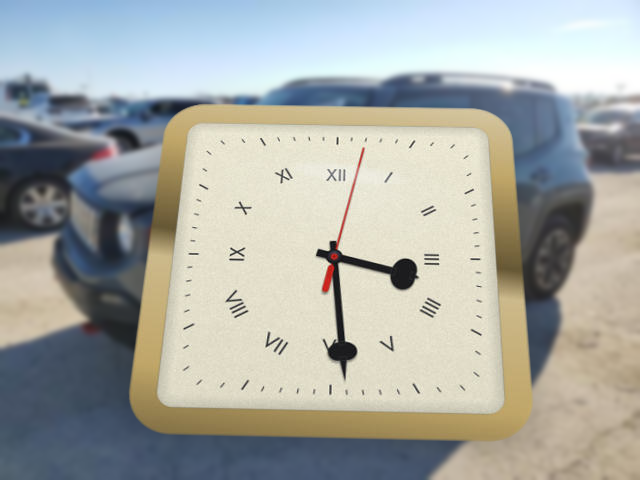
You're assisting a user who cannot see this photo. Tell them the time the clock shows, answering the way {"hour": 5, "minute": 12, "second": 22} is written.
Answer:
{"hour": 3, "minute": 29, "second": 2}
